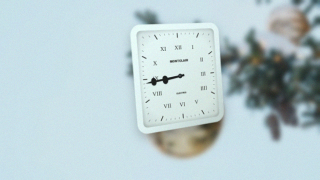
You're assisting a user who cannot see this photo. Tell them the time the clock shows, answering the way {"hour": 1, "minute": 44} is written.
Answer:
{"hour": 8, "minute": 44}
